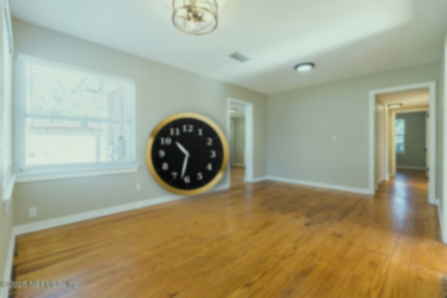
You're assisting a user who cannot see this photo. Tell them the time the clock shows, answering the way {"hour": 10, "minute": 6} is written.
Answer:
{"hour": 10, "minute": 32}
